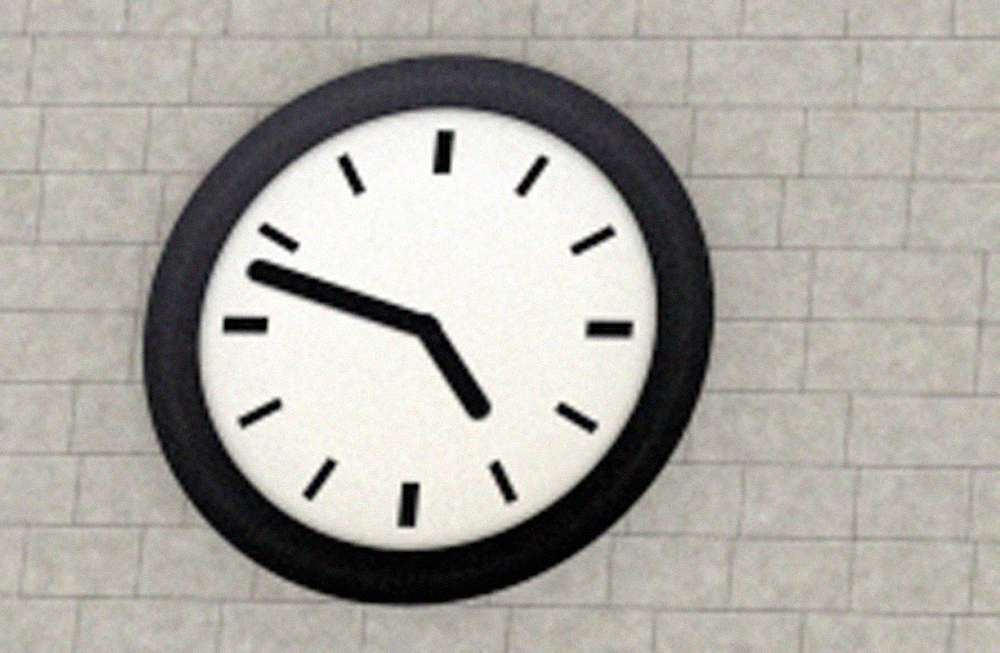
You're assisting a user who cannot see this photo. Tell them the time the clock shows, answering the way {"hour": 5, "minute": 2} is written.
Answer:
{"hour": 4, "minute": 48}
